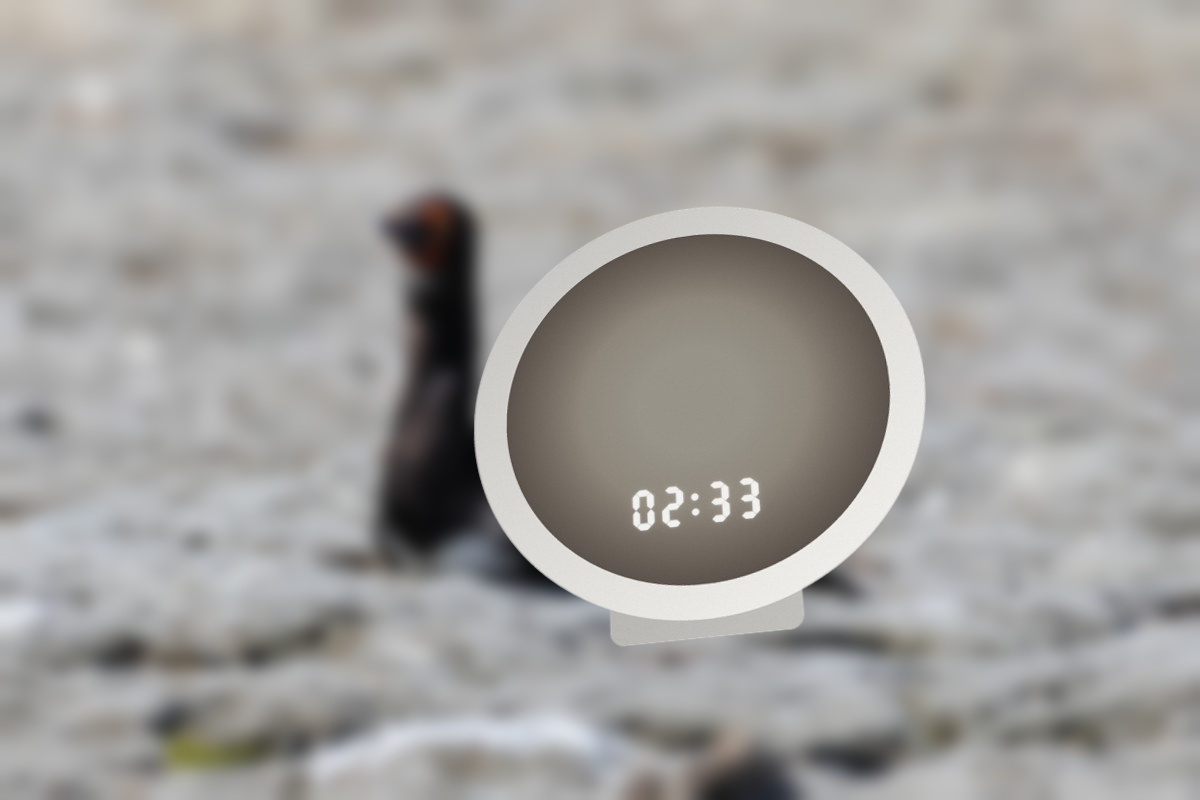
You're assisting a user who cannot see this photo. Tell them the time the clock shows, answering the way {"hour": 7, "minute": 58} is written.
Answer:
{"hour": 2, "minute": 33}
